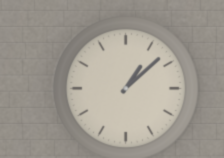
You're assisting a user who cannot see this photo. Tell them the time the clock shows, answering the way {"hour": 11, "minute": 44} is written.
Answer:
{"hour": 1, "minute": 8}
